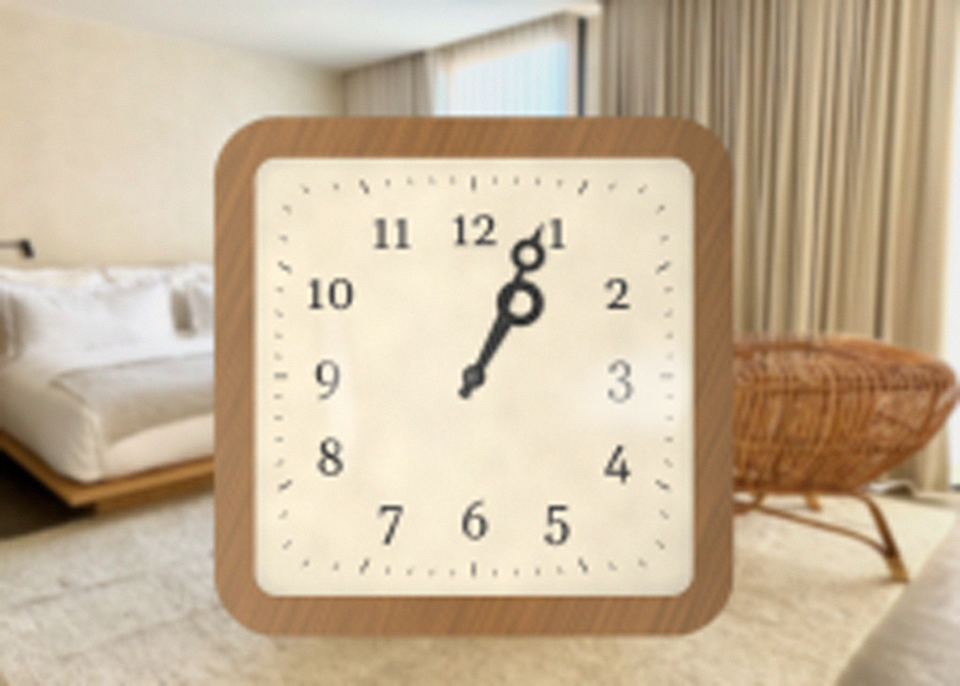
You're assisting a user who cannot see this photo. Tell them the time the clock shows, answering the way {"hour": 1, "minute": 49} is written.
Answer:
{"hour": 1, "minute": 4}
